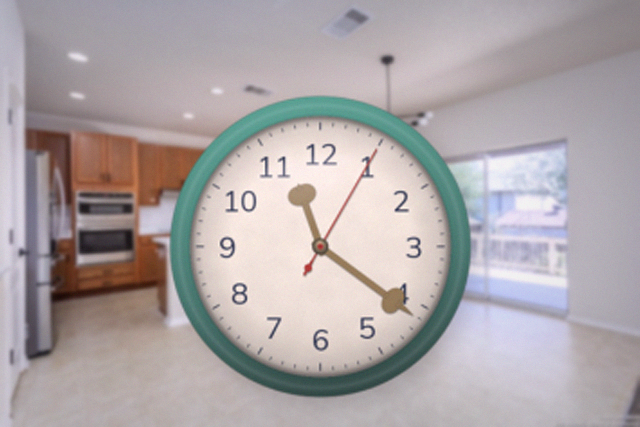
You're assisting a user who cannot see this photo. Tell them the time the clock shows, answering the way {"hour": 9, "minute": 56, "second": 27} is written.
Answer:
{"hour": 11, "minute": 21, "second": 5}
